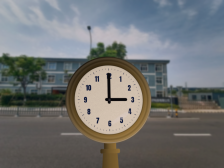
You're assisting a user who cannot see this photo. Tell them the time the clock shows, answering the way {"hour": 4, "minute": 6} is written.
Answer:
{"hour": 3, "minute": 0}
